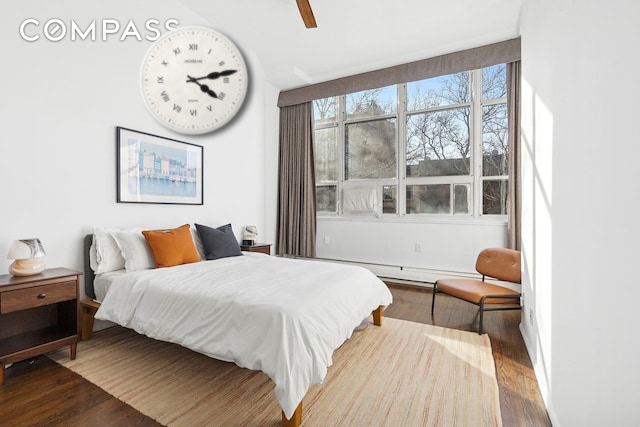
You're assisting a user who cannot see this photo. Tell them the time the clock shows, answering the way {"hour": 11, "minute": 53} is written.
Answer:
{"hour": 4, "minute": 13}
